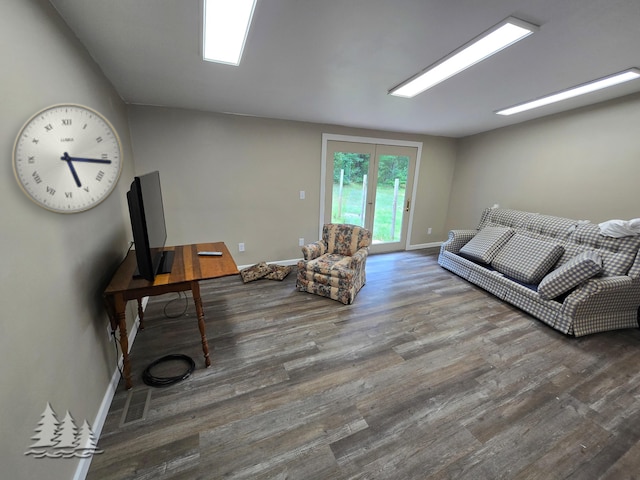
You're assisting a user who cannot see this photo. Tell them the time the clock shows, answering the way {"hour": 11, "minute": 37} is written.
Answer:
{"hour": 5, "minute": 16}
